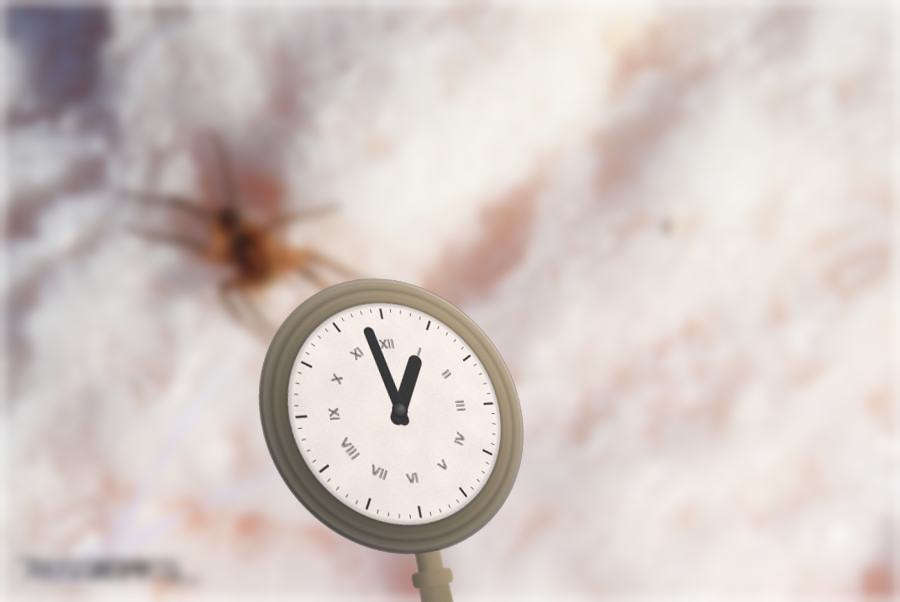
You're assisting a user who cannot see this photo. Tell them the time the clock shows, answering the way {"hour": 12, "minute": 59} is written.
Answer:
{"hour": 12, "minute": 58}
